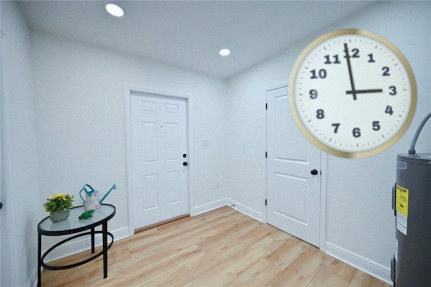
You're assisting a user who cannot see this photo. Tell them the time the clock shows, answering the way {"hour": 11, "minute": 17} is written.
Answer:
{"hour": 2, "minute": 59}
